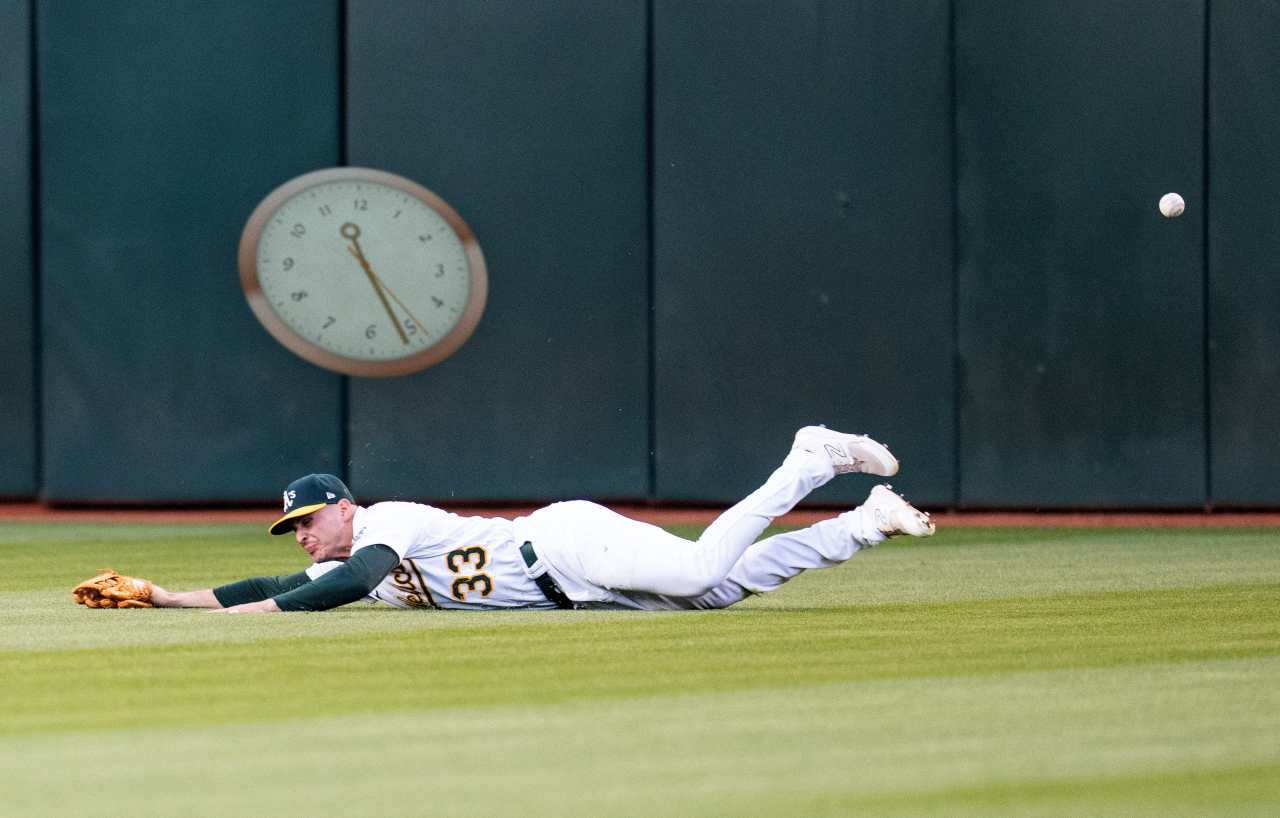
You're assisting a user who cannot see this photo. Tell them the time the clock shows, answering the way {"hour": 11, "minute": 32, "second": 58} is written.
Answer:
{"hour": 11, "minute": 26, "second": 24}
